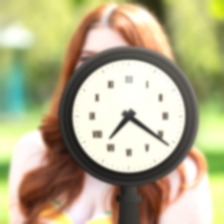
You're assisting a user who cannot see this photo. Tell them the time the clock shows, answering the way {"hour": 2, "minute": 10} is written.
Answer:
{"hour": 7, "minute": 21}
